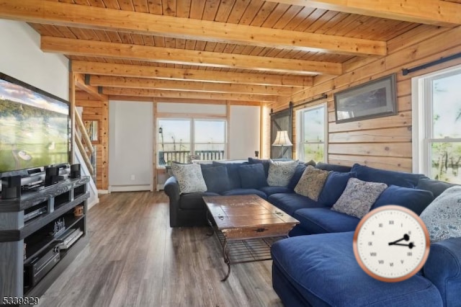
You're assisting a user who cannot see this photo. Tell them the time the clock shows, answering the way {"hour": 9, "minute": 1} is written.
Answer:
{"hour": 2, "minute": 16}
